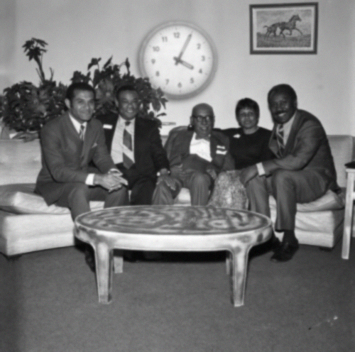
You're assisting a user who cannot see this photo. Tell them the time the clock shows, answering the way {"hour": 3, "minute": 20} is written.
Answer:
{"hour": 4, "minute": 5}
